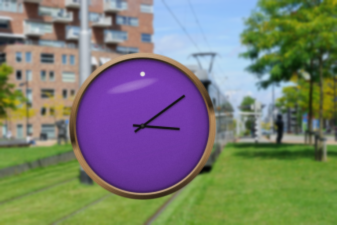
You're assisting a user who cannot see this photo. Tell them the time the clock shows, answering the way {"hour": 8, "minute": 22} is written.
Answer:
{"hour": 3, "minute": 9}
